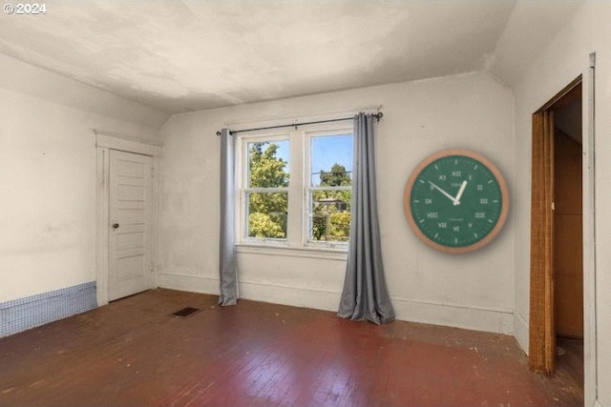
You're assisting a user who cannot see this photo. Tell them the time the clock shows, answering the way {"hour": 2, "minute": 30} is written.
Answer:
{"hour": 12, "minute": 51}
